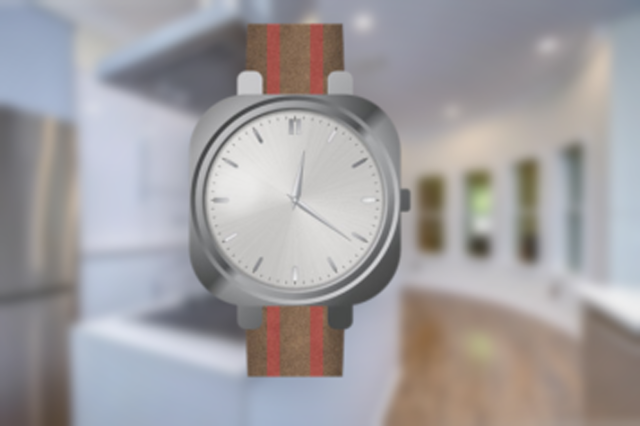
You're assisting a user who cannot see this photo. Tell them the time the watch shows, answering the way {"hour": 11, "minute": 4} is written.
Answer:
{"hour": 12, "minute": 21}
